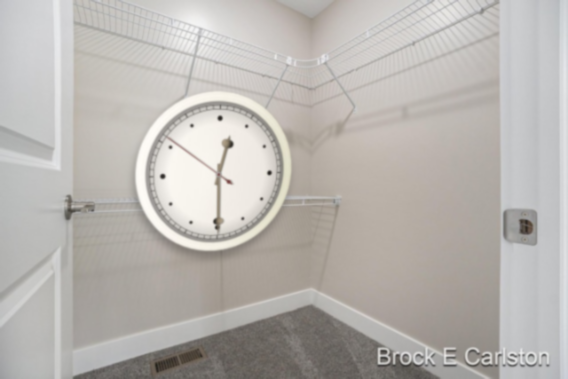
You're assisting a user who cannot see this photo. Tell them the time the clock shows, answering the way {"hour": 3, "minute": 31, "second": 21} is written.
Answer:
{"hour": 12, "minute": 29, "second": 51}
